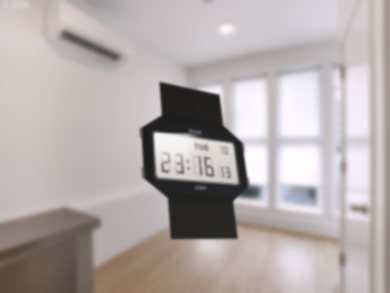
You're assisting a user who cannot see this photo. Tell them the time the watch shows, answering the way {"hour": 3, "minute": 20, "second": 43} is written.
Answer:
{"hour": 23, "minute": 16, "second": 13}
